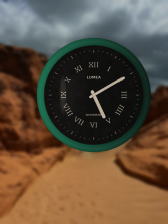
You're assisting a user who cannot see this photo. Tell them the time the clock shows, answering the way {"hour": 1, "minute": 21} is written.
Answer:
{"hour": 5, "minute": 10}
